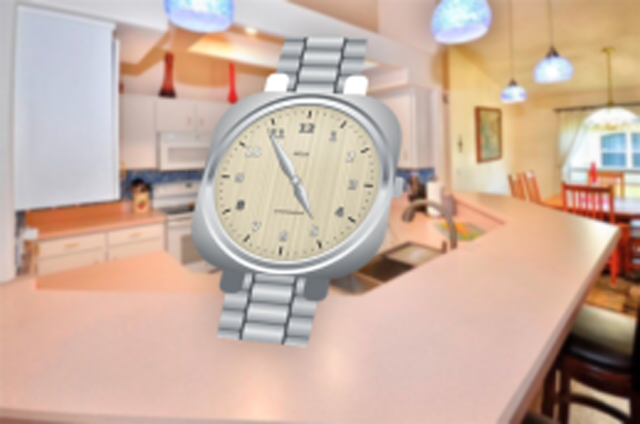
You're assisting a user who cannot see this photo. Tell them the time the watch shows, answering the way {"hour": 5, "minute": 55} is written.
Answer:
{"hour": 4, "minute": 54}
